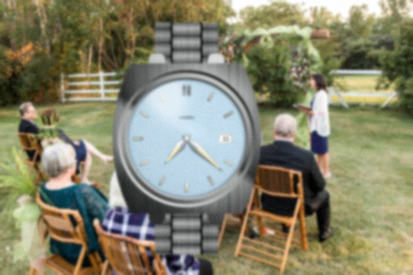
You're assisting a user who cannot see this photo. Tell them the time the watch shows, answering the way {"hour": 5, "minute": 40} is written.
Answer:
{"hour": 7, "minute": 22}
